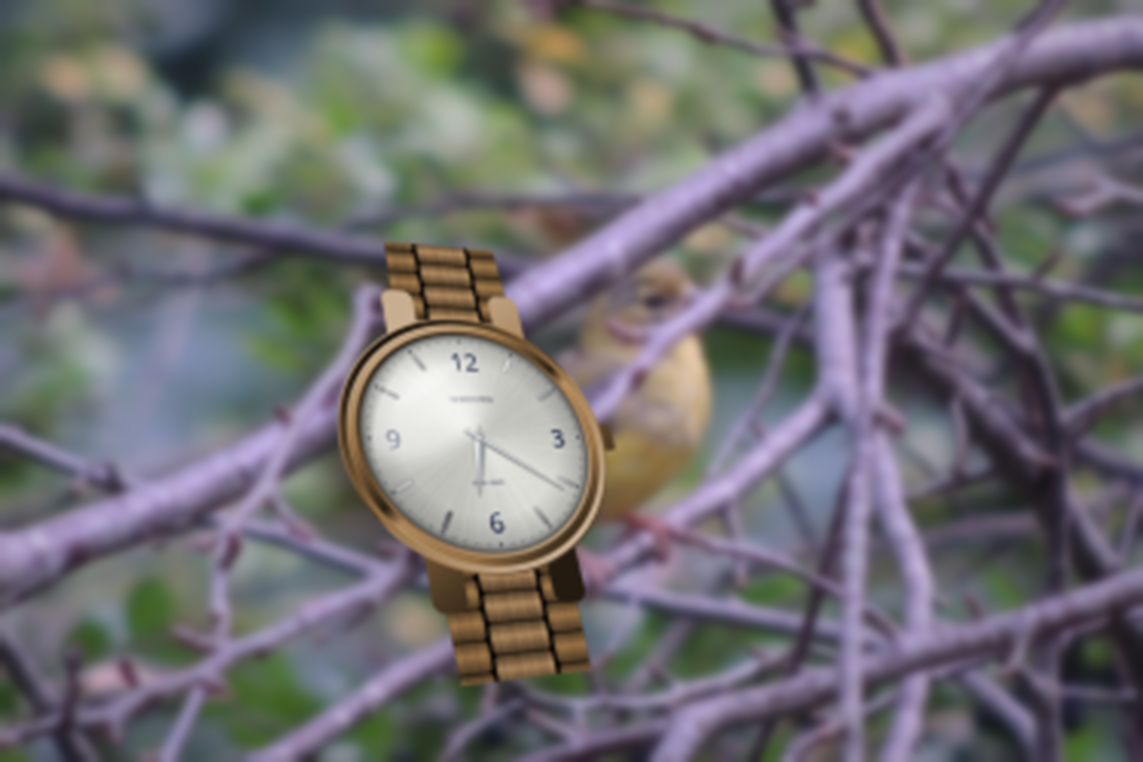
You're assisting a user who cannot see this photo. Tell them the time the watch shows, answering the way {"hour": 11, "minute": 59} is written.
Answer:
{"hour": 6, "minute": 21}
